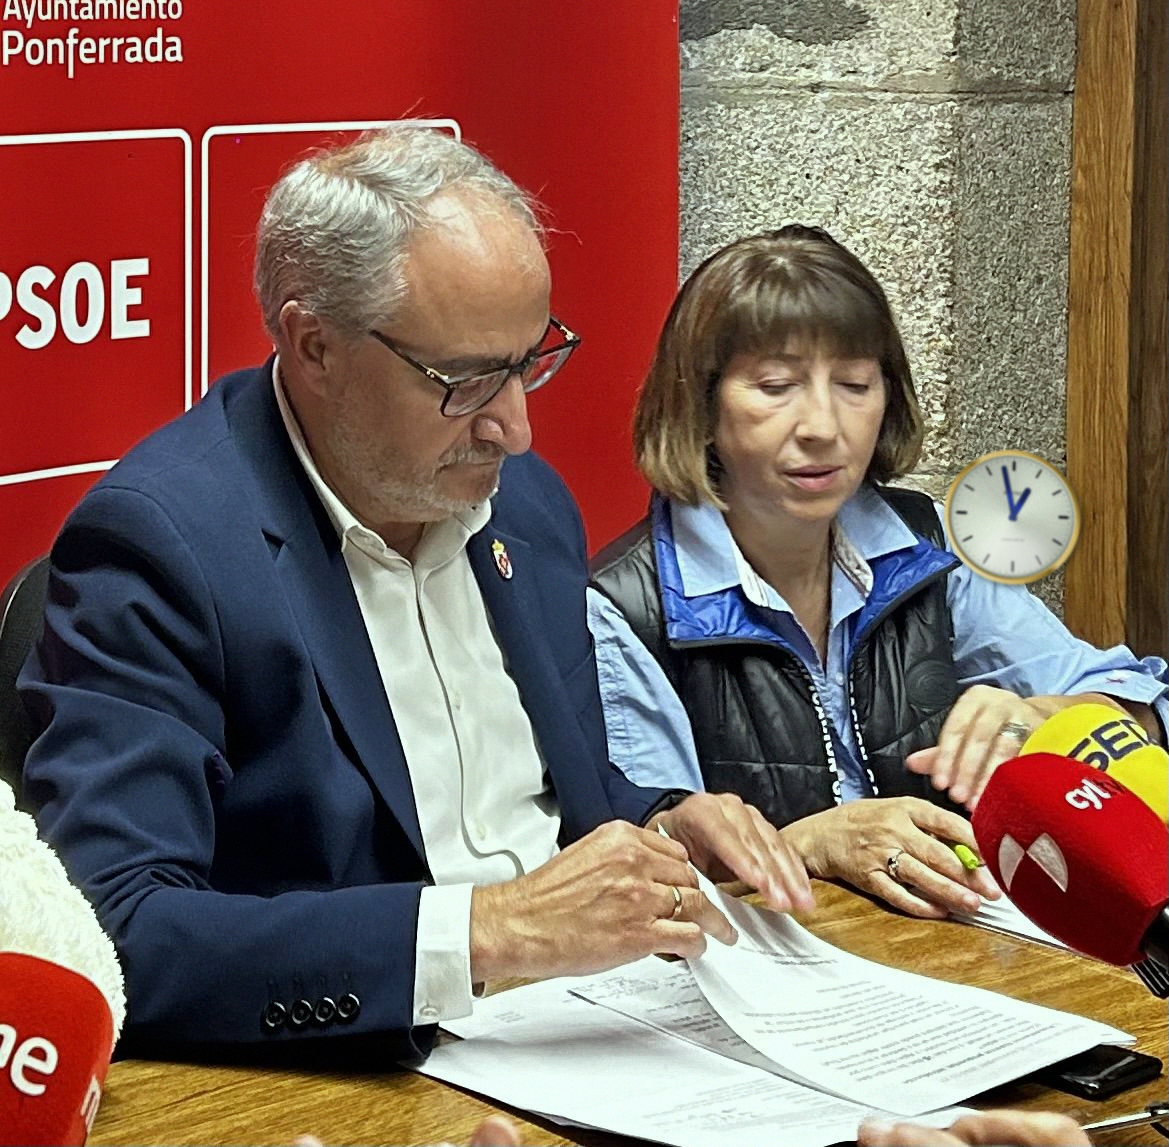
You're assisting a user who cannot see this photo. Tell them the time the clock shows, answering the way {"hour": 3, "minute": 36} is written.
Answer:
{"hour": 12, "minute": 58}
